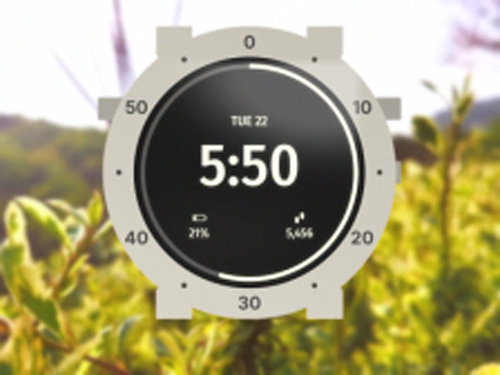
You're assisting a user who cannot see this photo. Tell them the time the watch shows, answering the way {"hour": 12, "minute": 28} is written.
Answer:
{"hour": 5, "minute": 50}
